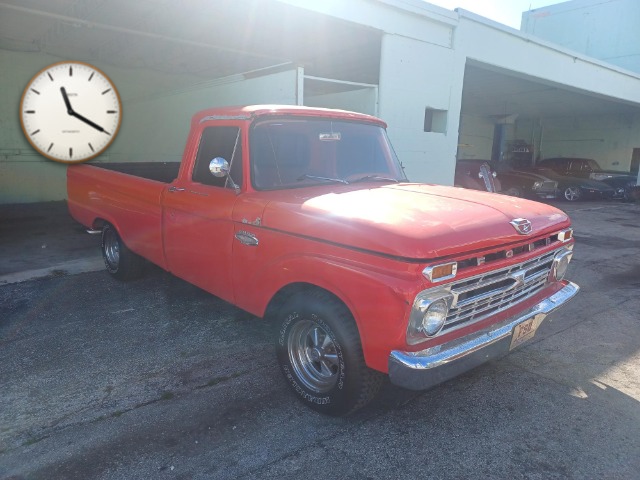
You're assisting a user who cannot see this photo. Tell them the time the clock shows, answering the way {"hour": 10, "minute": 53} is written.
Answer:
{"hour": 11, "minute": 20}
